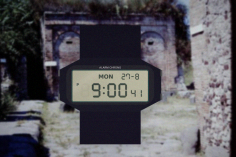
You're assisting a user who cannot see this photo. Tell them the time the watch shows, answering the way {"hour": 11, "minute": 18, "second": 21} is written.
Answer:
{"hour": 9, "minute": 0, "second": 41}
